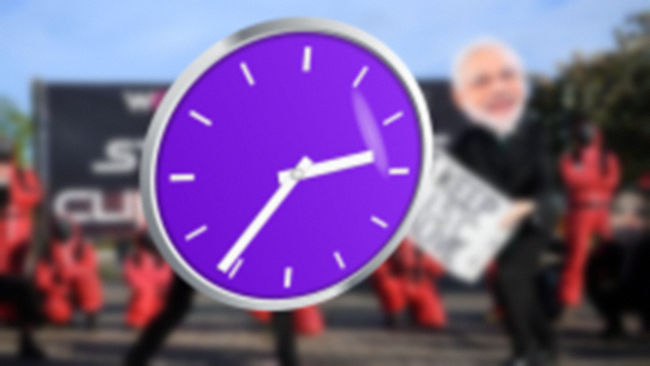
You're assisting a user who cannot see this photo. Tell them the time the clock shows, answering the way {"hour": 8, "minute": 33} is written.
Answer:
{"hour": 2, "minute": 36}
